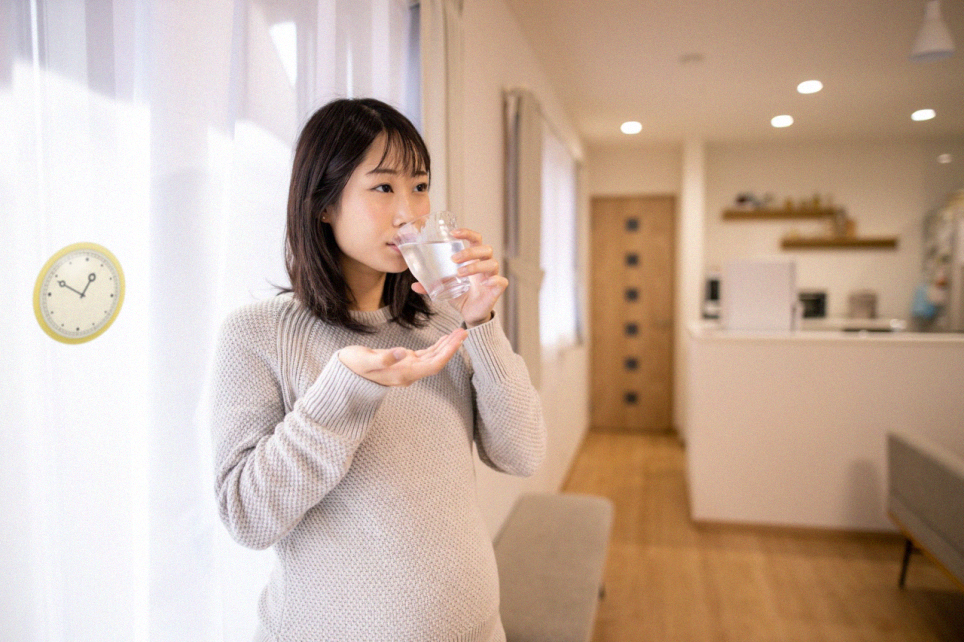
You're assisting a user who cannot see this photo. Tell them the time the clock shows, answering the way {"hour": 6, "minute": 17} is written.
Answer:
{"hour": 12, "minute": 49}
